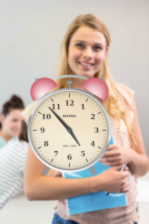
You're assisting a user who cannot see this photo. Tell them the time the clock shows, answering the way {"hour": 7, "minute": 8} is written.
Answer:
{"hour": 4, "minute": 53}
